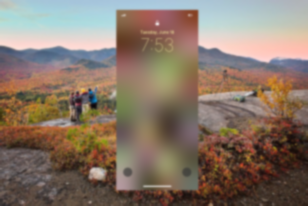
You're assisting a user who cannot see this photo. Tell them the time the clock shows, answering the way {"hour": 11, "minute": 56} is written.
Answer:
{"hour": 7, "minute": 53}
